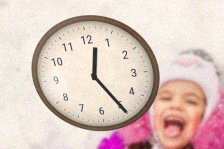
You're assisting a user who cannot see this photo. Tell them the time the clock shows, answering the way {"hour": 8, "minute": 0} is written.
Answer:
{"hour": 12, "minute": 25}
